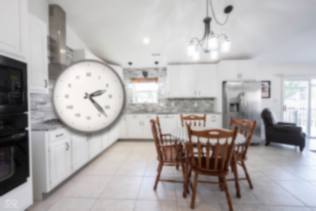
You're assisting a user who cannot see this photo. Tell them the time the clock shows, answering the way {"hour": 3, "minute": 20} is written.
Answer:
{"hour": 2, "minute": 23}
